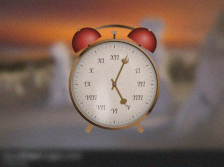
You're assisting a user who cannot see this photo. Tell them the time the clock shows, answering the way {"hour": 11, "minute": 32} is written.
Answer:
{"hour": 5, "minute": 4}
